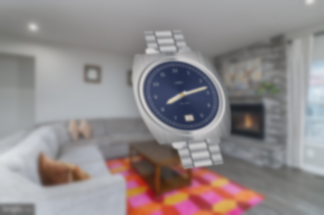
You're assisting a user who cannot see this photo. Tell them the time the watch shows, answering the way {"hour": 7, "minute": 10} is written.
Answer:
{"hour": 8, "minute": 13}
